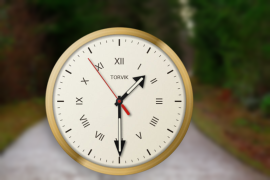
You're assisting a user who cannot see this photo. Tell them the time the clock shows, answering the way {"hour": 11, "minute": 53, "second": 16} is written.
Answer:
{"hour": 1, "minute": 29, "second": 54}
